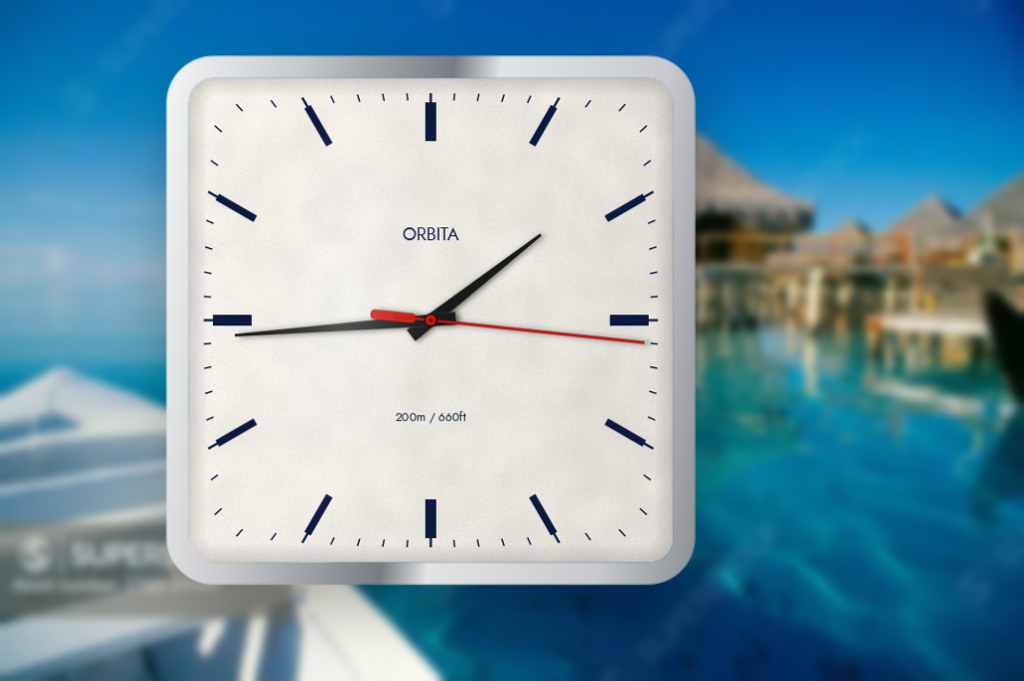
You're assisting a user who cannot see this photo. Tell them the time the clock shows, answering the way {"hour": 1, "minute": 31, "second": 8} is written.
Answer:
{"hour": 1, "minute": 44, "second": 16}
